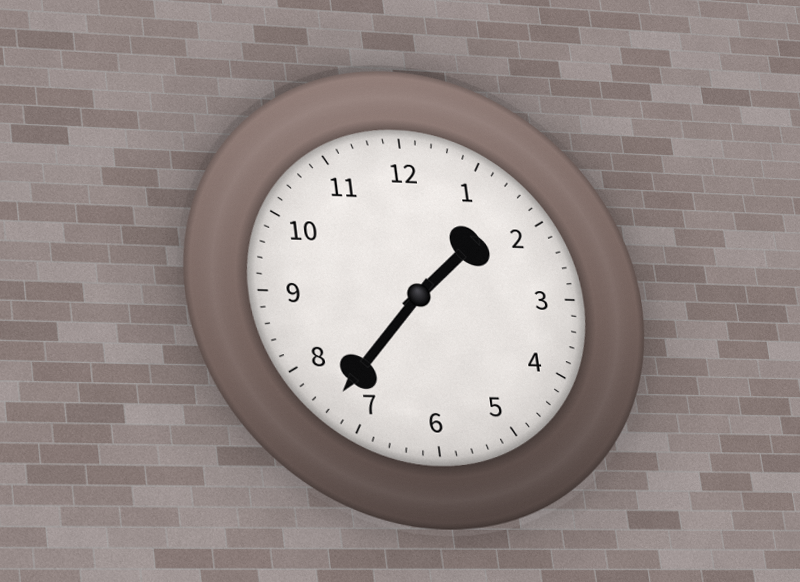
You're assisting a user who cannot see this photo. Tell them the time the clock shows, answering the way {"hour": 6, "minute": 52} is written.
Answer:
{"hour": 1, "minute": 37}
